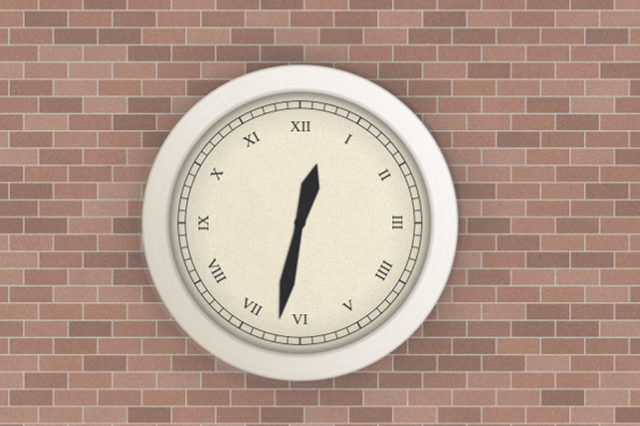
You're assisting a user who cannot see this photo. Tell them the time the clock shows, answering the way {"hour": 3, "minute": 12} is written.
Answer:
{"hour": 12, "minute": 32}
